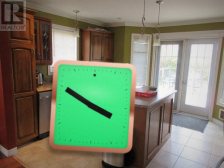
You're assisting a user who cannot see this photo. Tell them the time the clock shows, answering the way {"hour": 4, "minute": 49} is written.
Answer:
{"hour": 3, "minute": 50}
